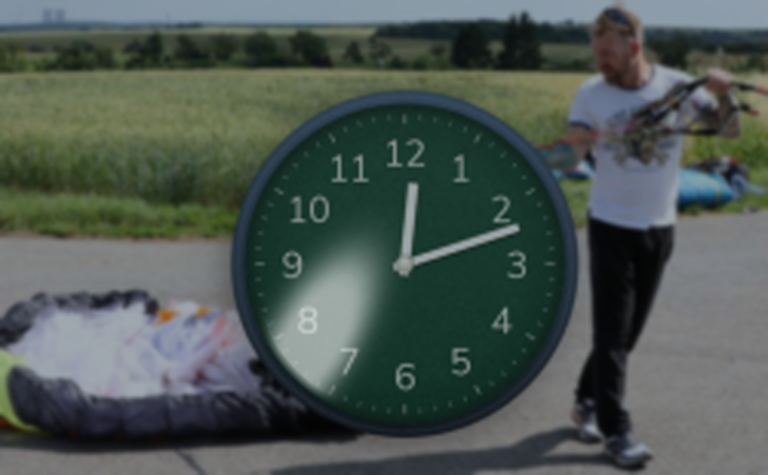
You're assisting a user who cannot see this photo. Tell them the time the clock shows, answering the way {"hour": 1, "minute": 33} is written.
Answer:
{"hour": 12, "minute": 12}
